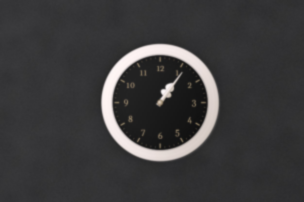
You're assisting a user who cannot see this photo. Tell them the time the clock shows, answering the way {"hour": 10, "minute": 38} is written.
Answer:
{"hour": 1, "minute": 6}
